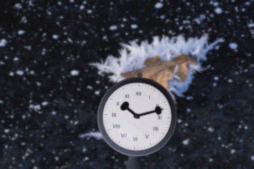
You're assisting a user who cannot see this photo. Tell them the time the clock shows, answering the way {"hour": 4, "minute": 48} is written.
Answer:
{"hour": 10, "minute": 12}
